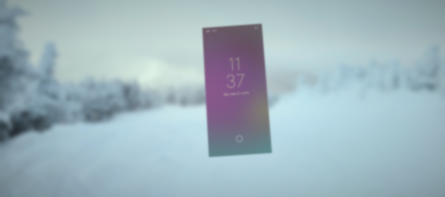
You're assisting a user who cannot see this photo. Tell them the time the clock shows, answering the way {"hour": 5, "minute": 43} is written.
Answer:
{"hour": 11, "minute": 37}
